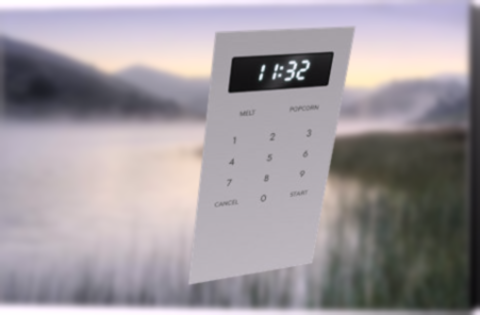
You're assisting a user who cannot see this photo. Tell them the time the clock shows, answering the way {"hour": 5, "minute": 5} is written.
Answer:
{"hour": 11, "minute": 32}
